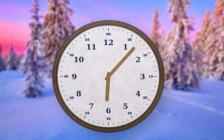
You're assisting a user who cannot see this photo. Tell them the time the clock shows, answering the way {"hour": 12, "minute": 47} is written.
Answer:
{"hour": 6, "minute": 7}
